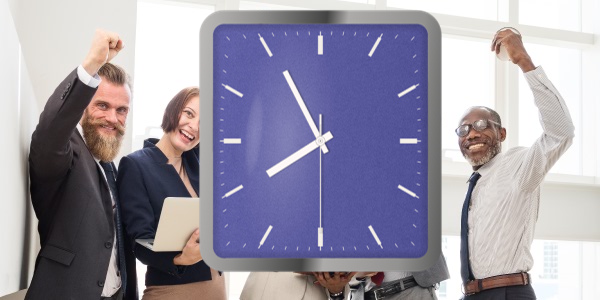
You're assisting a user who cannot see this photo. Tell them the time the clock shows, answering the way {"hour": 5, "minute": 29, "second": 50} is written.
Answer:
{"hour": 7, "minute": 55, "second": 30}
